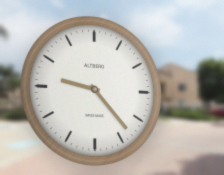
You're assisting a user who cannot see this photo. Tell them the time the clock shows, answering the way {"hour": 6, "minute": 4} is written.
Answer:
{"hour": 9, "minute": 23}
